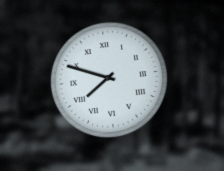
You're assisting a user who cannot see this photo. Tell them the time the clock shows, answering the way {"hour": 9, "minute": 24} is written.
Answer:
{"hour": 7, "minute": 49}
